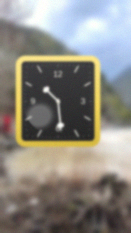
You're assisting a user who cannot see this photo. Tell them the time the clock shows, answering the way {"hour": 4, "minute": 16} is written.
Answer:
{"hour": 10, "minute": 29}
